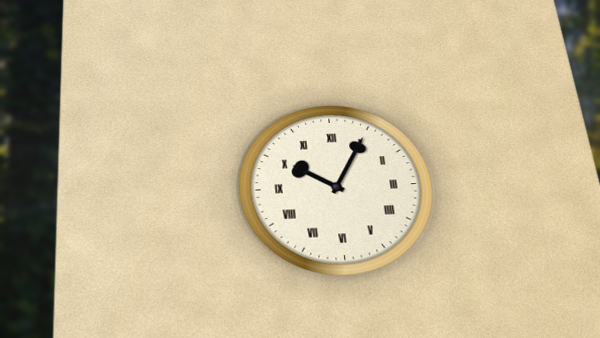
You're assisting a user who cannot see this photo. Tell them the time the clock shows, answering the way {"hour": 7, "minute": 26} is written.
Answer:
{"hour": 10, "minute": 5}
